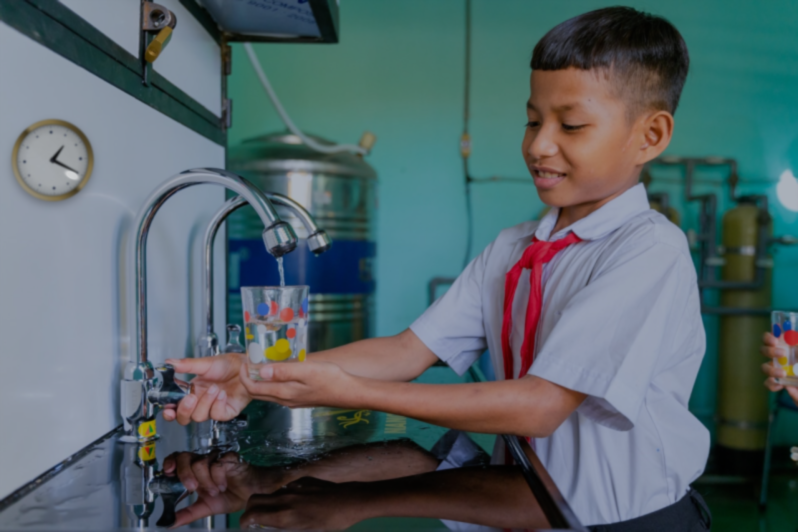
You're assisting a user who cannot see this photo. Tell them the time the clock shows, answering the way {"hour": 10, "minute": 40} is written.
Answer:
{"hour": 1, "minute": 20}
